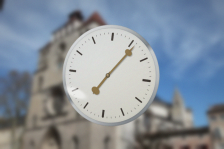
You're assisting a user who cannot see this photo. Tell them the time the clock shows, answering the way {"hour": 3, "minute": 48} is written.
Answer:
{"hour": 7, "minute": 6}
